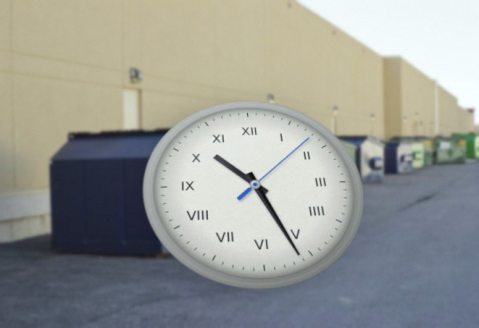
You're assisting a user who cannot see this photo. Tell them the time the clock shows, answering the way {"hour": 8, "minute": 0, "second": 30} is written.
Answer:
{"hour": 10, "minute": 26, "second": 8}
